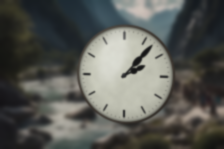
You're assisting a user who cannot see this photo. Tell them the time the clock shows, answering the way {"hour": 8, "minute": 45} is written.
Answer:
{"hour": 2, "minute": 7}
